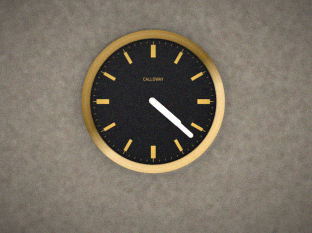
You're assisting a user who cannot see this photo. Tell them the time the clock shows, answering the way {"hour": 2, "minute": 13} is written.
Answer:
{"hour": 4, "minute": 22}
